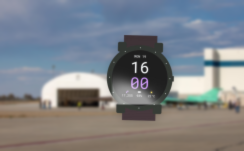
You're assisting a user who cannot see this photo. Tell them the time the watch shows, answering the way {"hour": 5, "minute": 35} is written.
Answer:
{"hour": 16, "minute": 0}
